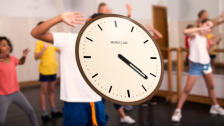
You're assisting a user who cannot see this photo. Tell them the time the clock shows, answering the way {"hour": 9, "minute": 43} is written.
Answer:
{"hour": 4, "minute": 22}
